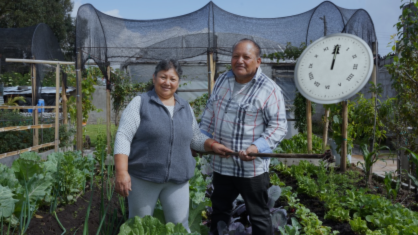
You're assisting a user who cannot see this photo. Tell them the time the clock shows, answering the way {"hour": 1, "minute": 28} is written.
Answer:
{"hour": 12, "minute": 0}
